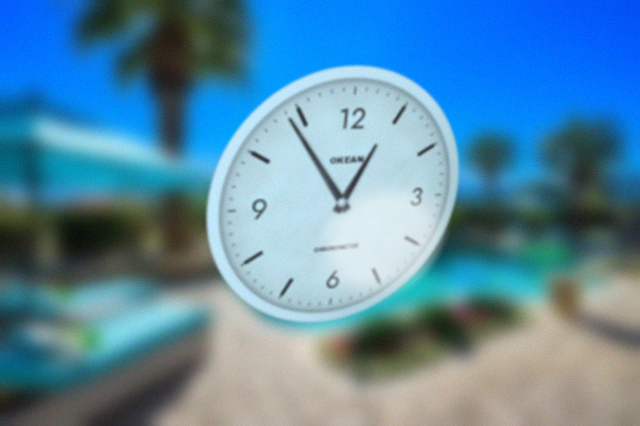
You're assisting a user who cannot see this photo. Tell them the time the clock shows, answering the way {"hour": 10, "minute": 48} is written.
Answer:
{"hour": 12, "minute": 54}
